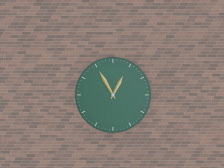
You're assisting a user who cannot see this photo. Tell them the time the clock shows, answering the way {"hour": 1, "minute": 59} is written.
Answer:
{"hour": 12, "minute": 55}
